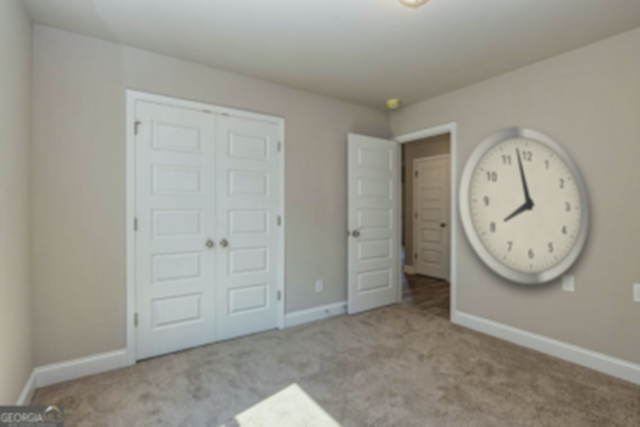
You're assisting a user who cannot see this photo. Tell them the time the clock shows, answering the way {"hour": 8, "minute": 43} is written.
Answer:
{"hour": 7, "minute": 58}
